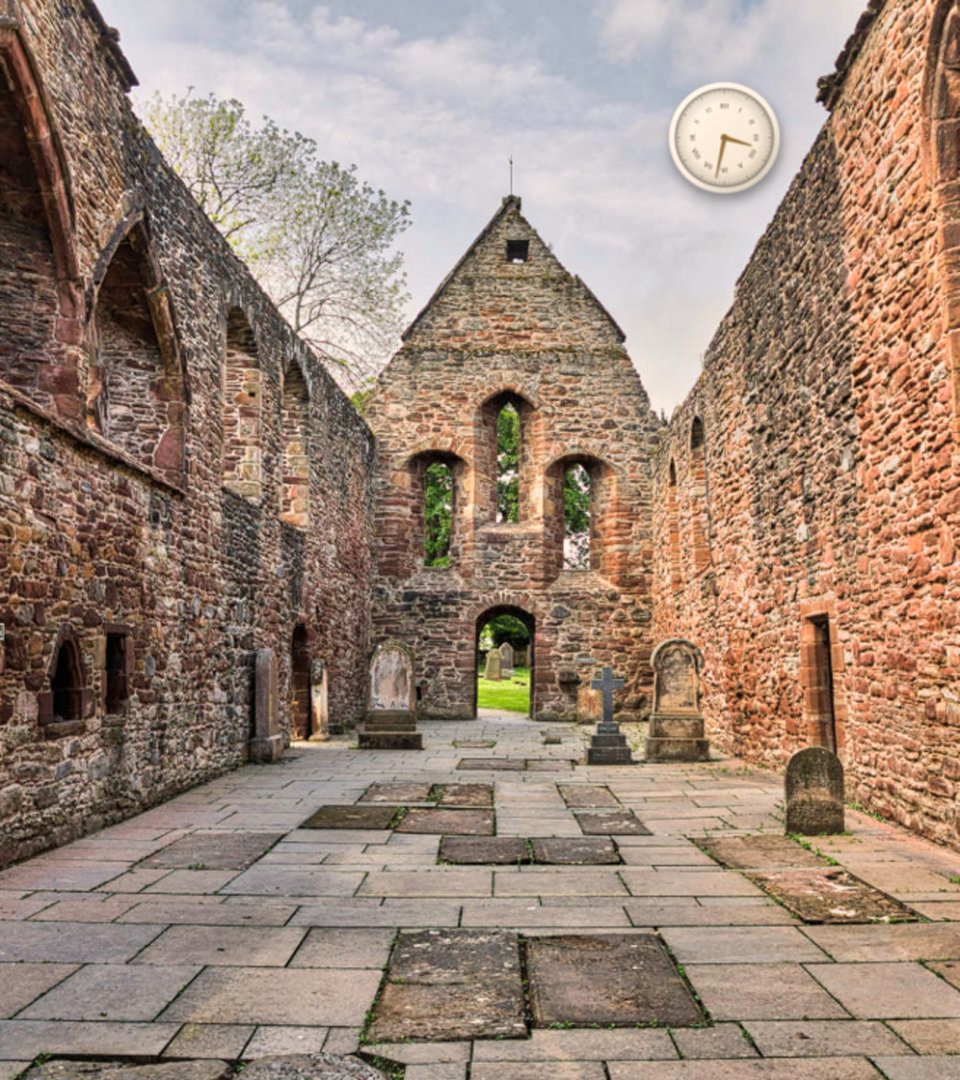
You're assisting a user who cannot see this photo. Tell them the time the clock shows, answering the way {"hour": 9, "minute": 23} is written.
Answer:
{"hour": 3, "minute": 32}
